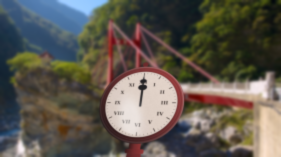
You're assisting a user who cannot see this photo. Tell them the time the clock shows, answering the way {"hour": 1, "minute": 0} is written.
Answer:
{"hour": 12, "minute": 0}
